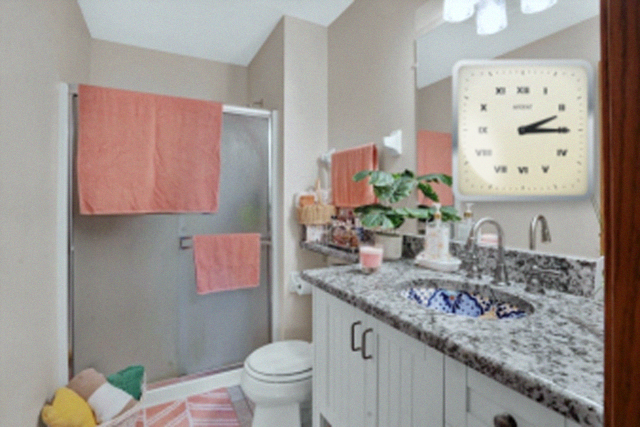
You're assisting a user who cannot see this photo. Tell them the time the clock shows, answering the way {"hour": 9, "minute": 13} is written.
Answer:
{"hour": 2, "minute": 15}
